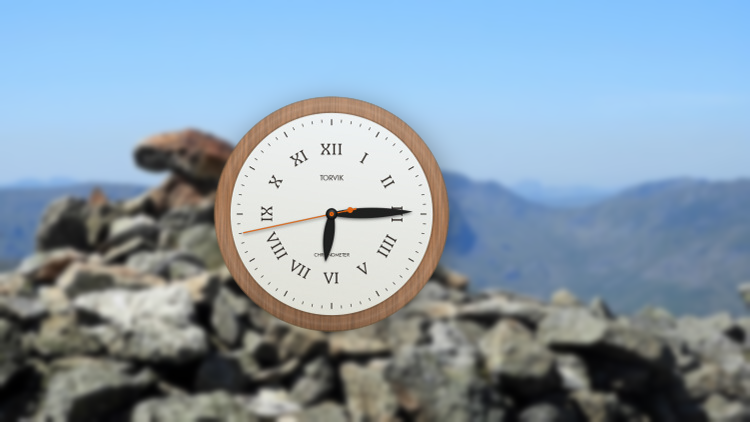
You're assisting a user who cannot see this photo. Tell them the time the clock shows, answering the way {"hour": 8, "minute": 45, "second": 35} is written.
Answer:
{"hour": 6, "minute": 14, "second": 43}
